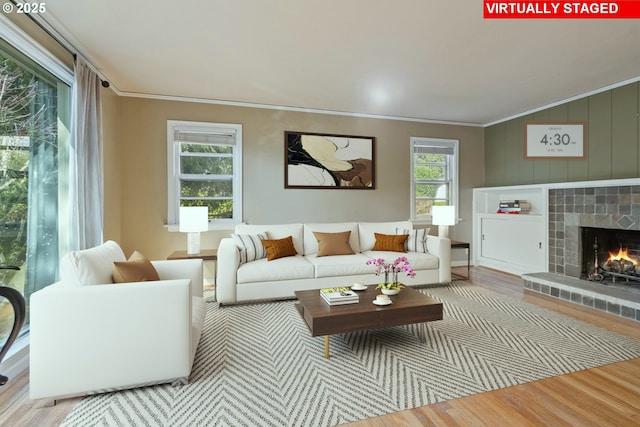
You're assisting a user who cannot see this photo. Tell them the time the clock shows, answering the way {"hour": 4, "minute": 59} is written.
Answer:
{"hour": 4, "minute": 30}
